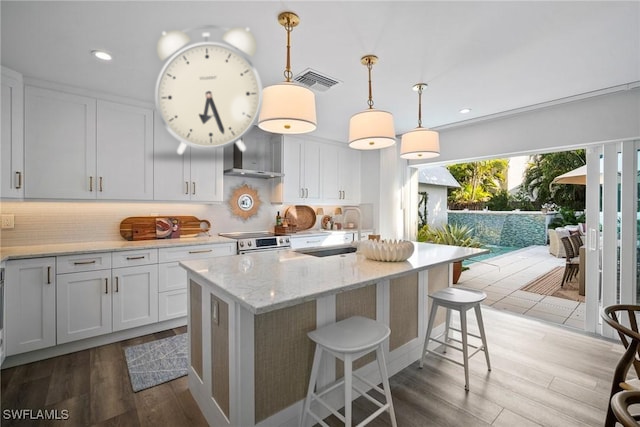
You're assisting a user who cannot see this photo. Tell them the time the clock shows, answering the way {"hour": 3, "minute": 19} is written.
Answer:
{"hour": 6, "minute": 27}
